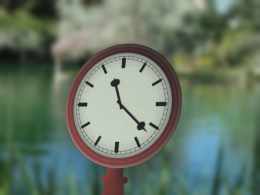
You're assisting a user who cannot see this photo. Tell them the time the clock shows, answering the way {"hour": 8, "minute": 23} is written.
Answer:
{"hour": 11, "minute": 22}
